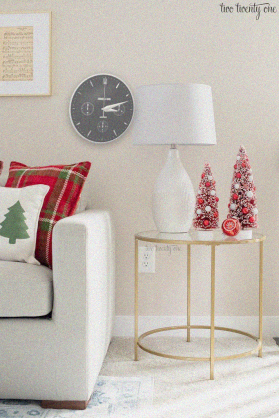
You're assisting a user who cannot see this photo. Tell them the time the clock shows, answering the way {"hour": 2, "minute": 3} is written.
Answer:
{"hour": 3, "minute": 12}
